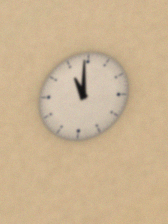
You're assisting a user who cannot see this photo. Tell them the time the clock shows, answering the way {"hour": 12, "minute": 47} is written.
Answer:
{"hour": 10, "minute": 59}
